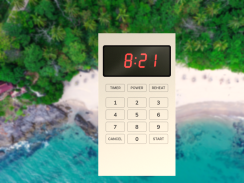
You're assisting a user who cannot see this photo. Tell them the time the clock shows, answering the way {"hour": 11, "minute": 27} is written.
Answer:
{"hour": 8, "minute": 21}
